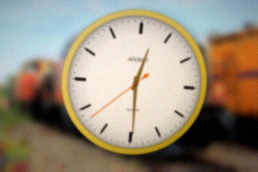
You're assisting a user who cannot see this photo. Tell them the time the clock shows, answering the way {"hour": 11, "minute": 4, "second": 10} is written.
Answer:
{"hour": 12, "minute": 29, "second": 38}
